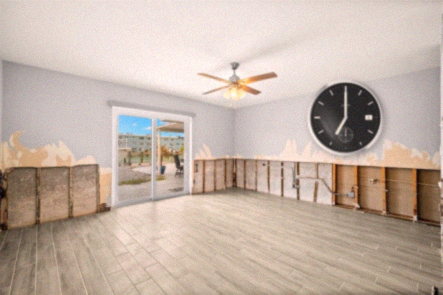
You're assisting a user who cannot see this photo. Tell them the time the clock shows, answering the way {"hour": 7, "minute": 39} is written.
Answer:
{"hour": 7, "minute": 0}
